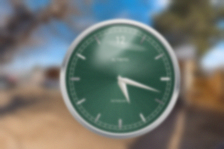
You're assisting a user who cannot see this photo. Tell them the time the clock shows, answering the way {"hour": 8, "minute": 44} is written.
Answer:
{"hour": 5, "minute": 18}
